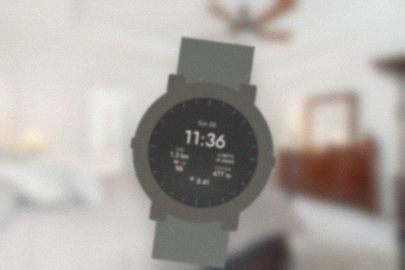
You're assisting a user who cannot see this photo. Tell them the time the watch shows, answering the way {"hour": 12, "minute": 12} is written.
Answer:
{"hour": 11, "minute": 36}
